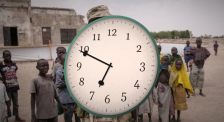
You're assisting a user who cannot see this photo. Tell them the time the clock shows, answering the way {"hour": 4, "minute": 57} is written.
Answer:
{"hour": 6, "minute": 49}
